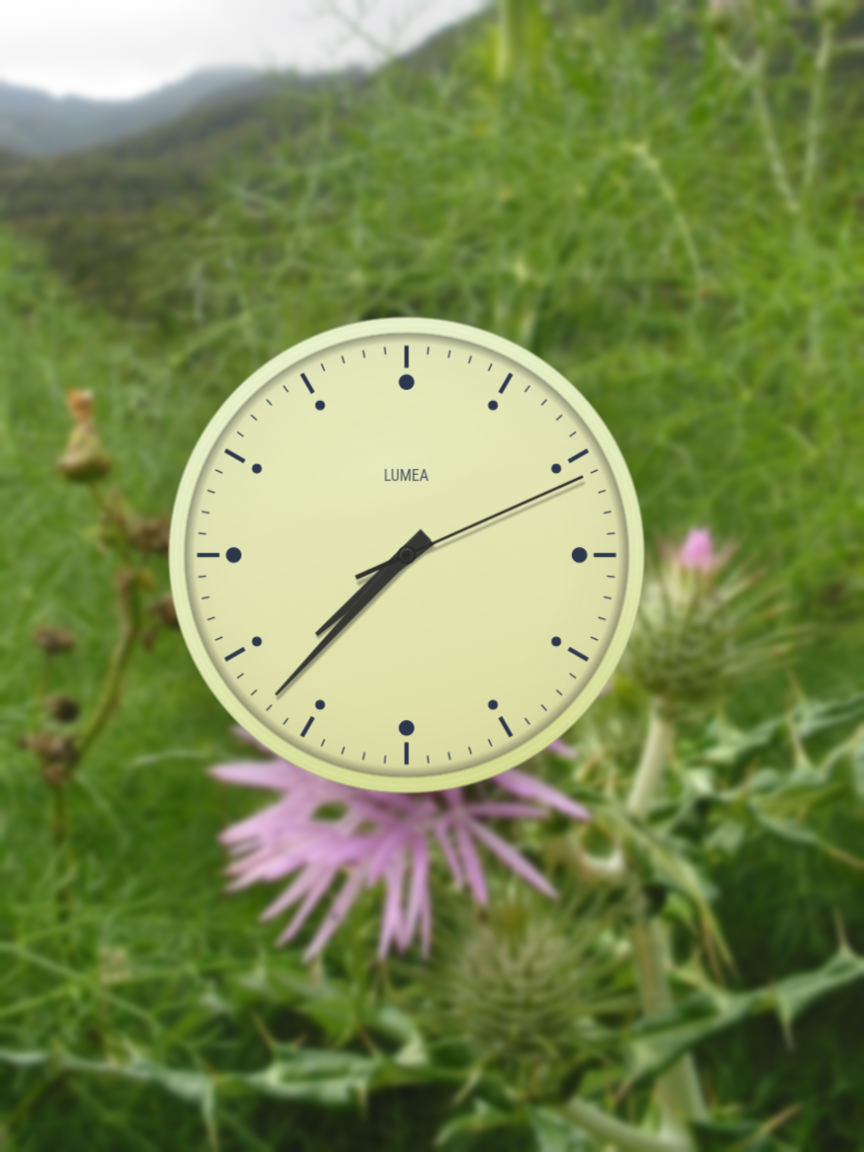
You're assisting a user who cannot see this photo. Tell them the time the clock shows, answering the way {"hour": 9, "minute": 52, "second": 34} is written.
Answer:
{"hour": 7, "minute": 37, "second": 11}
